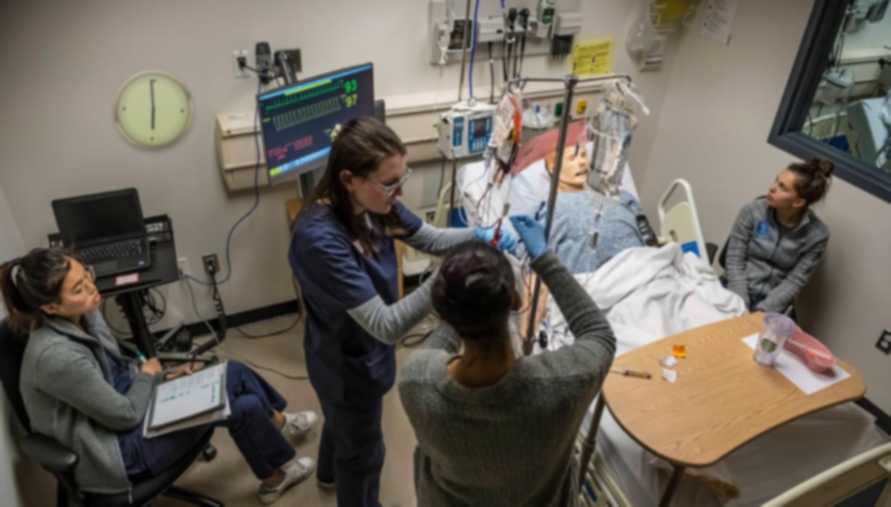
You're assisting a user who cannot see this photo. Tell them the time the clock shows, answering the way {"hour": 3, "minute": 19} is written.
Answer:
{"hour": 5, "minute": 59}
